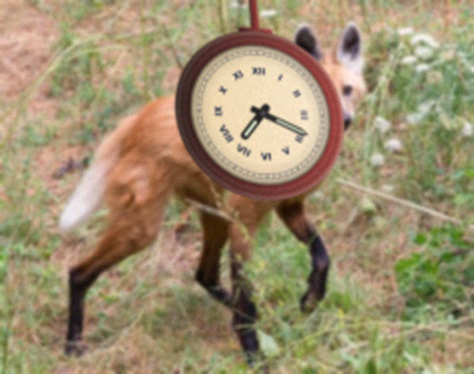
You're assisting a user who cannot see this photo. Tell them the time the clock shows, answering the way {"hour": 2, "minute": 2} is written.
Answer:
{"hour": 7, "minute": 19}
